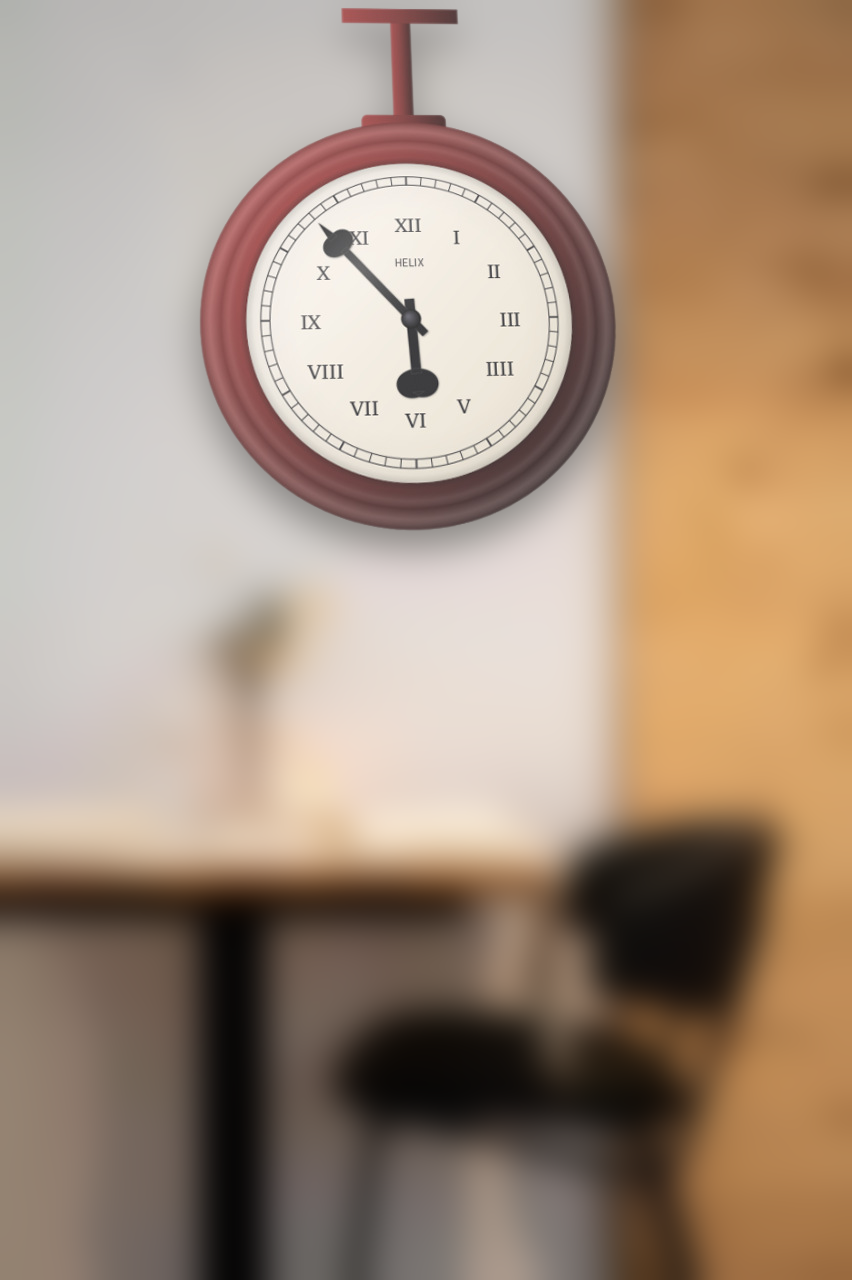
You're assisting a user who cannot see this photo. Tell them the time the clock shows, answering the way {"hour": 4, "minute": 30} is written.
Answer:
{"hour": 5, "minute": 53}
